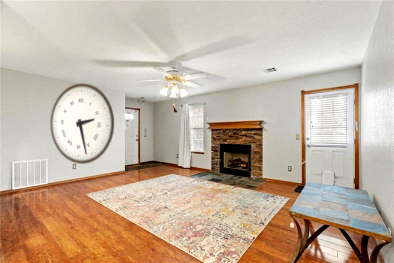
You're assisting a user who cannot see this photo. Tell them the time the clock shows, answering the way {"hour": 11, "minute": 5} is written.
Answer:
{"hour": 2, "minute": 27}
